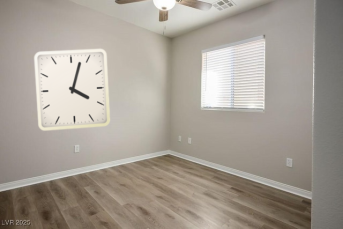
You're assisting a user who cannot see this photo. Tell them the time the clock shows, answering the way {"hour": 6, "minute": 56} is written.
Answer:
{"hour": 4, "minute": 3}
